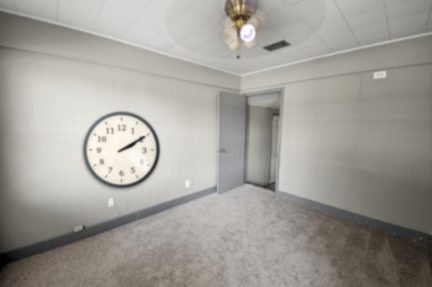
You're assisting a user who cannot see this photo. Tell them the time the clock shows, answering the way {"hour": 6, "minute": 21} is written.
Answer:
{"hour": 2, "minute": 10}
